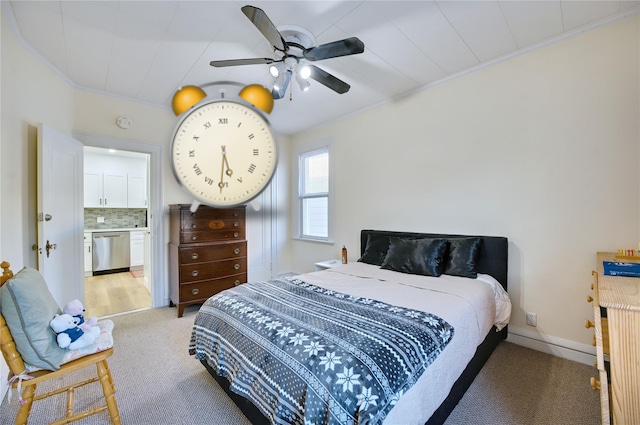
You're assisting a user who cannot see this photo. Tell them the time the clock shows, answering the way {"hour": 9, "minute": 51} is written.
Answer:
{"hour": 5, "minute": 31}
